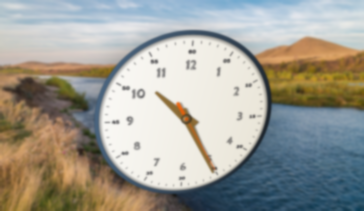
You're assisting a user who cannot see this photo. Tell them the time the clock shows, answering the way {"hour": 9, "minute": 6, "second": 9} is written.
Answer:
{"hour": 10, "minute": 25, "second": 25}
